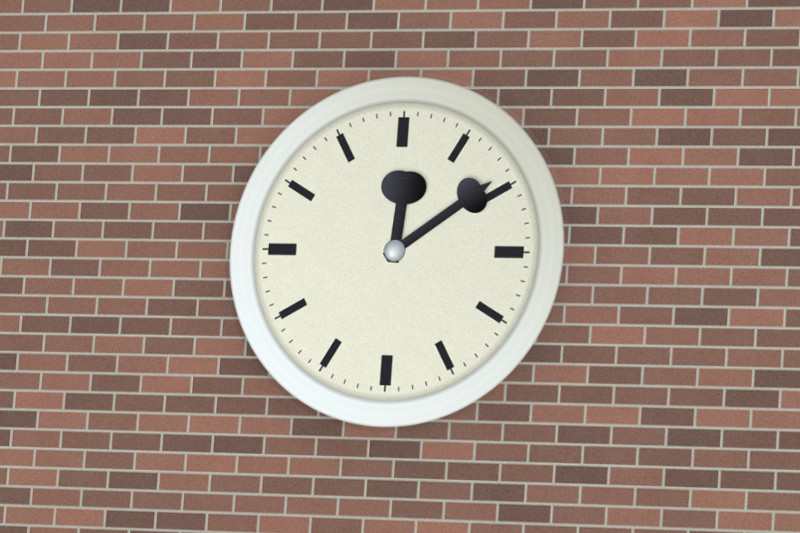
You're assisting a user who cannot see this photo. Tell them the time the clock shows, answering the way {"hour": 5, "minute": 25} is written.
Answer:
{"hour": 12, "minute": 9}
